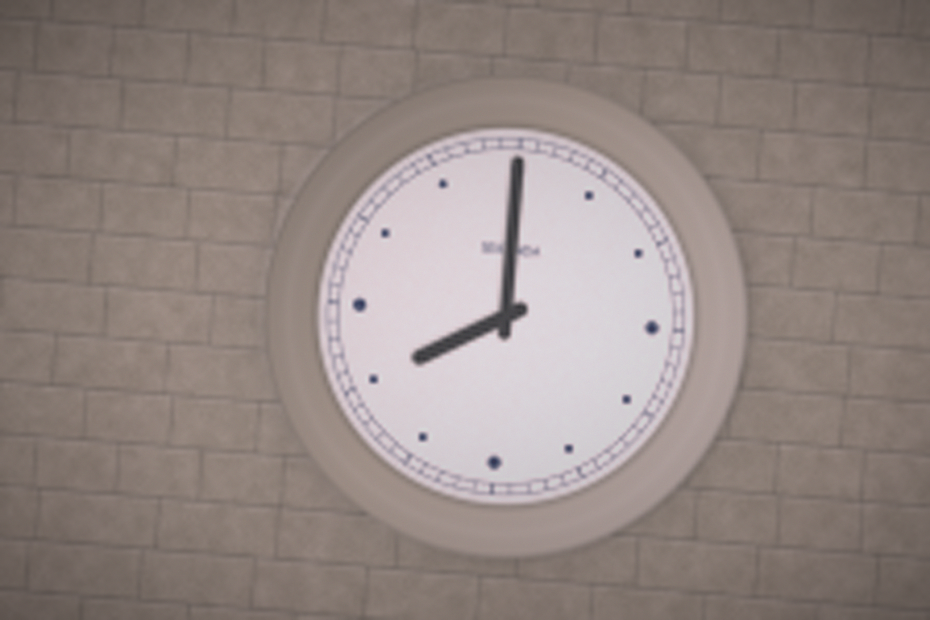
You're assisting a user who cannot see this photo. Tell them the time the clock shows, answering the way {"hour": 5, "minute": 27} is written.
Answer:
{"hour": 8, "minute": 0}
